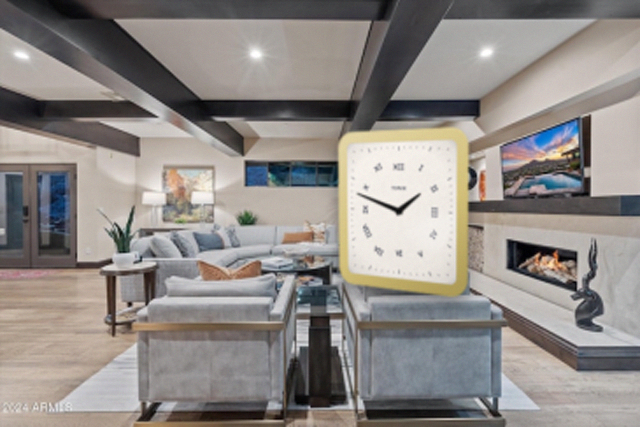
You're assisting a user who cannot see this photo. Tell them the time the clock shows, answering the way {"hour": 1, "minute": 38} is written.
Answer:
{"hour": 1, "minute": 48}
